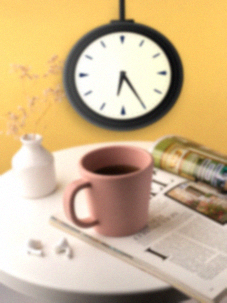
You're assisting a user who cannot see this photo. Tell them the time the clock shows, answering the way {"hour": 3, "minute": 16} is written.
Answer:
{"hour": 6, "minute": 25}
